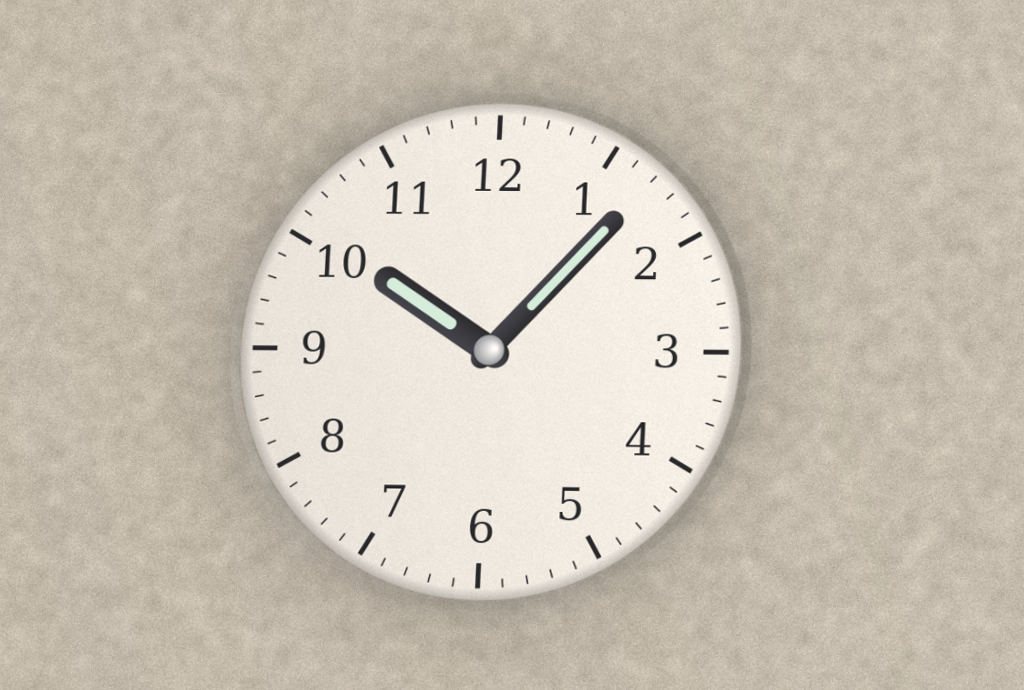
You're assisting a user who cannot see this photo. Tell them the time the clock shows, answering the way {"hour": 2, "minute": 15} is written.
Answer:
{"hour": 10, "minute": 7}
